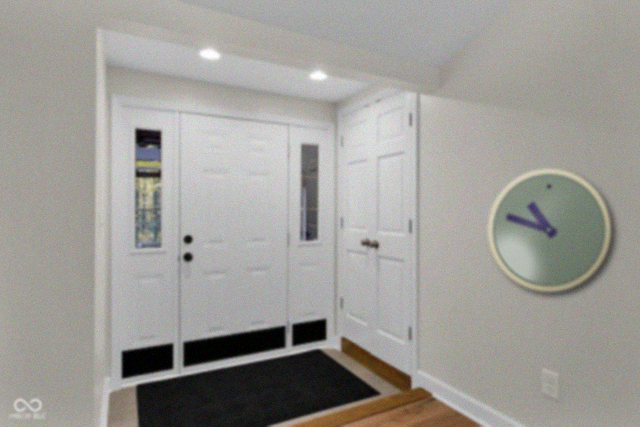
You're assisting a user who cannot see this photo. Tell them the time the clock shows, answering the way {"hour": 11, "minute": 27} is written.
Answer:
{"hour": 10, "minute": 48}
